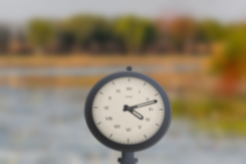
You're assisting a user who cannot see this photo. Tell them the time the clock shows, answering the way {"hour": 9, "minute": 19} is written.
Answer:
{"hour": 4, "minute": 12}
